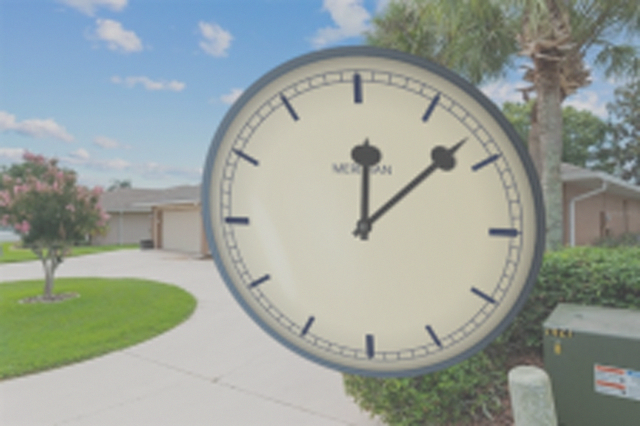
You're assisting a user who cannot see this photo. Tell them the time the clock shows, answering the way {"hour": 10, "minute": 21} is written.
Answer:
{"hour": 12, "minute": 8}
